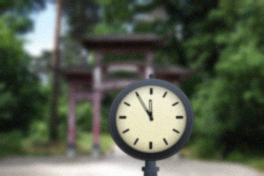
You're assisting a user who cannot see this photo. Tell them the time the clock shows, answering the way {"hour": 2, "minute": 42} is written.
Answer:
{"hour": 11, "minute": 55}
